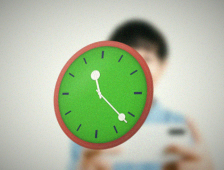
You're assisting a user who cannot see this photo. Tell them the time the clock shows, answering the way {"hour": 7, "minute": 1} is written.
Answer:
{"hour": 11, "minute": 22}
